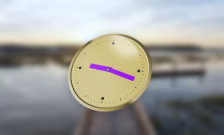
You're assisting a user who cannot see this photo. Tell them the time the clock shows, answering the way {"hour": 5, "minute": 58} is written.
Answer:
{"hour": 9, "minute": 18}
